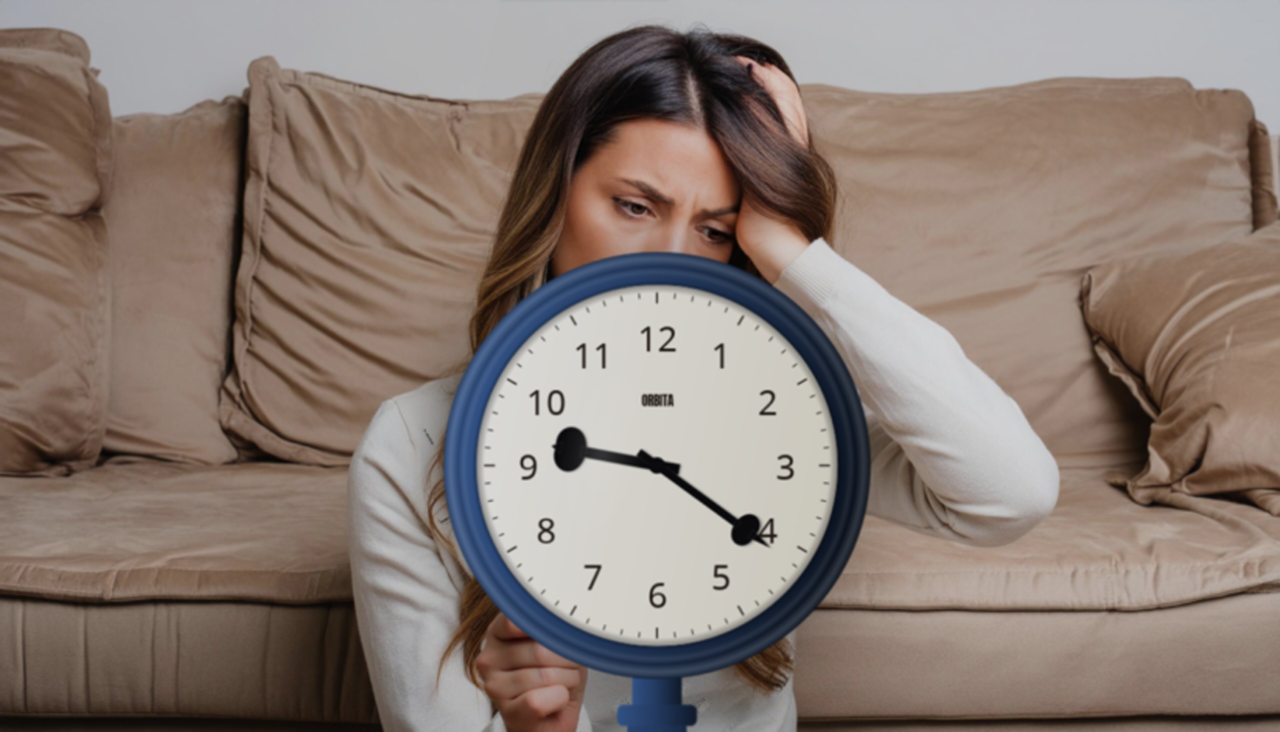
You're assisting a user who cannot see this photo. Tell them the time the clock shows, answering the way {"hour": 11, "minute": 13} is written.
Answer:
{"hour": 9, "minute": 21}
